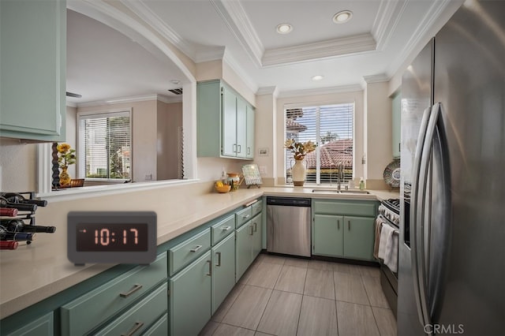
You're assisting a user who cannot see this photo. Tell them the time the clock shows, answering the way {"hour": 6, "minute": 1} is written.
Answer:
{"hour": 10, "minute": 17}
